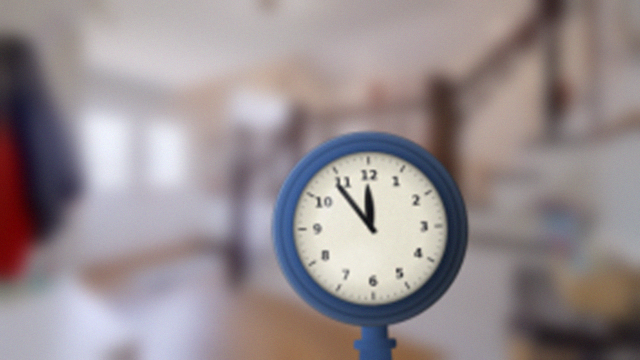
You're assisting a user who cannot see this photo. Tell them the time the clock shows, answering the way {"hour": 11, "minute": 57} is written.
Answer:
{"hour": 11, "minute": 54}
